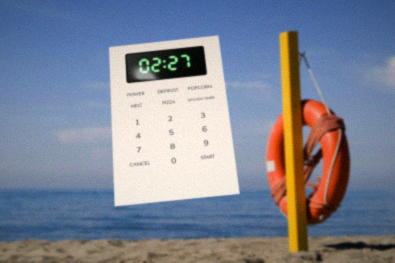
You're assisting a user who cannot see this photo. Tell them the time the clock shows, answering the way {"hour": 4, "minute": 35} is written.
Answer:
{"hour": 2, "minute": 27}
